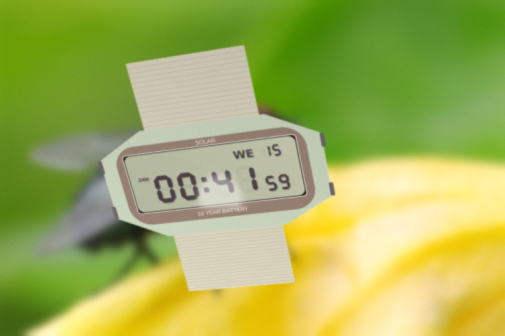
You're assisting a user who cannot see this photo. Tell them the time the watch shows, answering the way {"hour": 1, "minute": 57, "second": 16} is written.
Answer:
{"hour": 0, "minute": 41, "second": 59}
